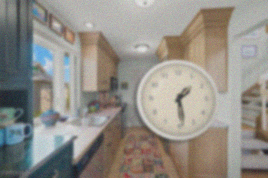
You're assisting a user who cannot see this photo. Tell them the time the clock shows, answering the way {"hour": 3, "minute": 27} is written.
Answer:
{"hour": 1, "minute": 29}
